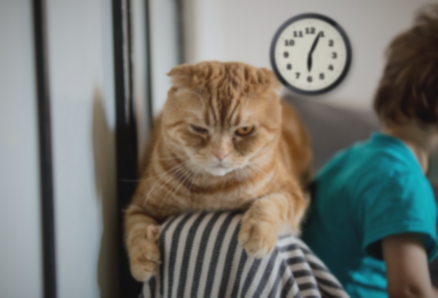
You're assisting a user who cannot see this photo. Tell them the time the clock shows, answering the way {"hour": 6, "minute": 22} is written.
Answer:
{"hour": 6, "minute": 4}
